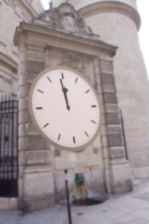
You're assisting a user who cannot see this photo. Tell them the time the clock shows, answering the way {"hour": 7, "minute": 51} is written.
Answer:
{"hour": 11, "minute": 59}
